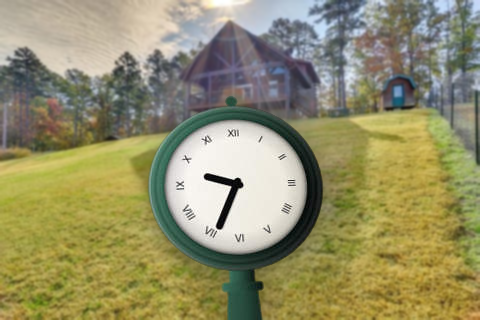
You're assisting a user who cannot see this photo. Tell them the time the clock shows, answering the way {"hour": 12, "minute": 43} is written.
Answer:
{"hour": 9, "minute": 34}
